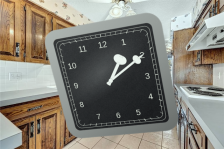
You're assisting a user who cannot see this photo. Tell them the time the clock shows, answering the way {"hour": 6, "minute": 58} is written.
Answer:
{"hour": 1, "minute": 10}
